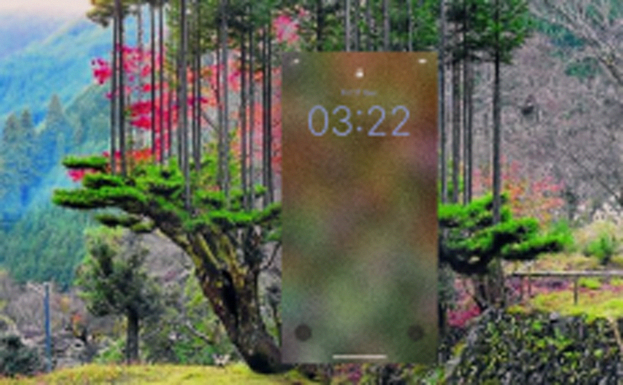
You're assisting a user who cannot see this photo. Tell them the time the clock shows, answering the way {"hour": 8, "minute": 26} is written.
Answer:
{"hour": 3, "minute": 22}
